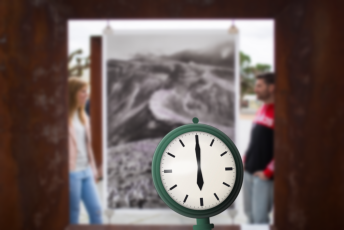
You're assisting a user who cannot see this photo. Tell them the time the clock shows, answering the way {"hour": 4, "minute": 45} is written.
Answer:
{"hour": 6, "minute": 0}
